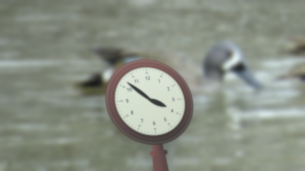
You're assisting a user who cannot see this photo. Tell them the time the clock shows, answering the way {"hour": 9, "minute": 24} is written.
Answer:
{"hour": 3, "minute": 52}
